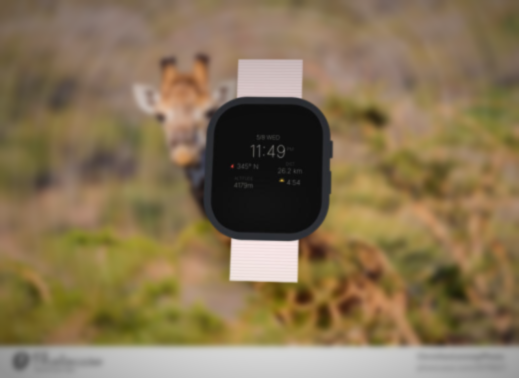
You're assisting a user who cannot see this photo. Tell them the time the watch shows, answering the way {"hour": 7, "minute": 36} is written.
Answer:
{"hour": 11, "minute": 49}
